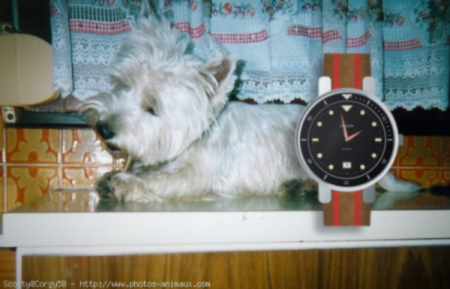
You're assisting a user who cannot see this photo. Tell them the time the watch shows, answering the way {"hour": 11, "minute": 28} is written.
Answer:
{"hour": 1, "minute": 58}
